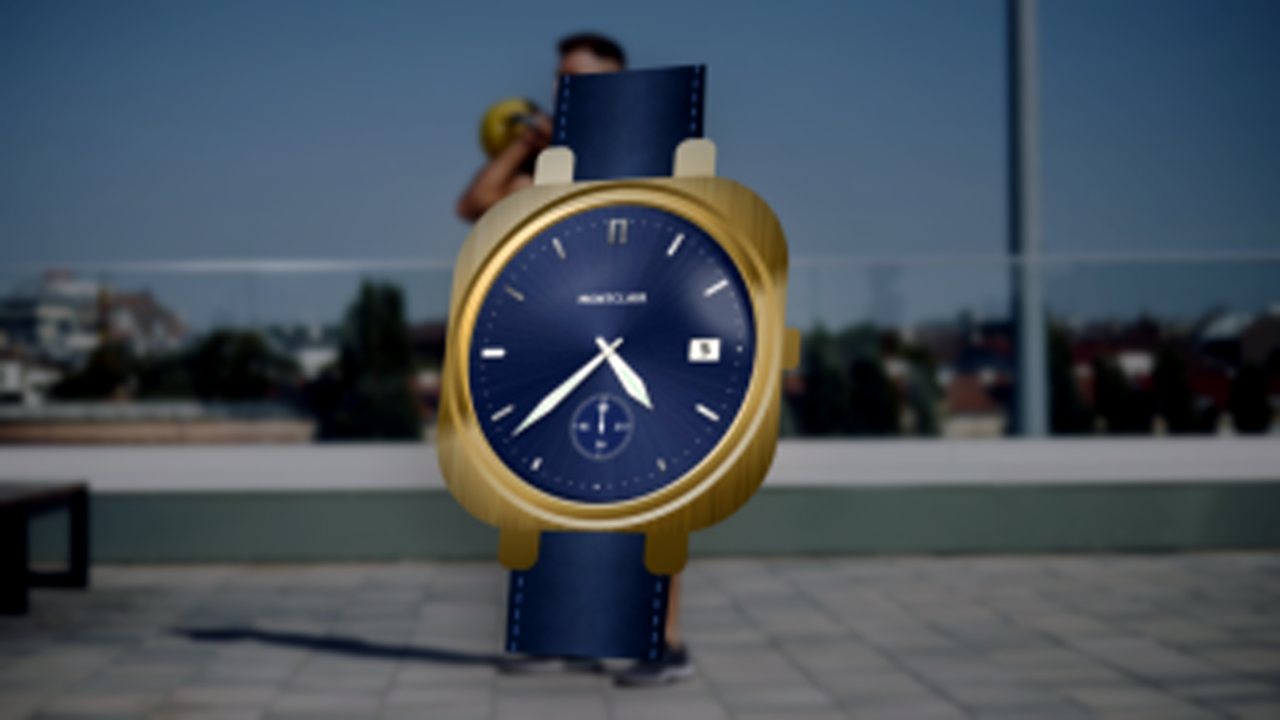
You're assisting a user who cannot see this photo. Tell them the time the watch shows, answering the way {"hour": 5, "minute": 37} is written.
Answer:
{"hour": 4, "minute": 38}
